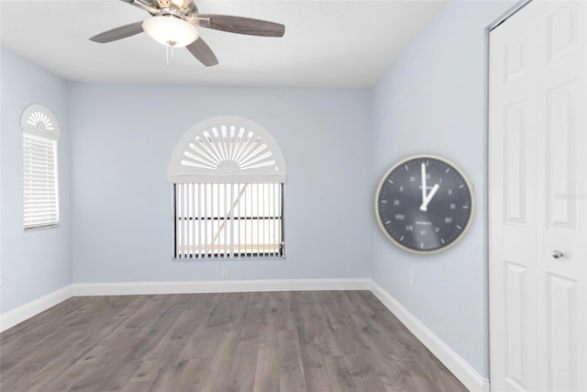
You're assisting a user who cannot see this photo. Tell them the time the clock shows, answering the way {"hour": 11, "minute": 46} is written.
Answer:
{"hour": 12, "minute": 59}
